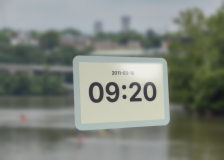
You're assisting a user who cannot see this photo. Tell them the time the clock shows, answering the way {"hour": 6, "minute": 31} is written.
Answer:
{"hour": 9, "minute": 20}
